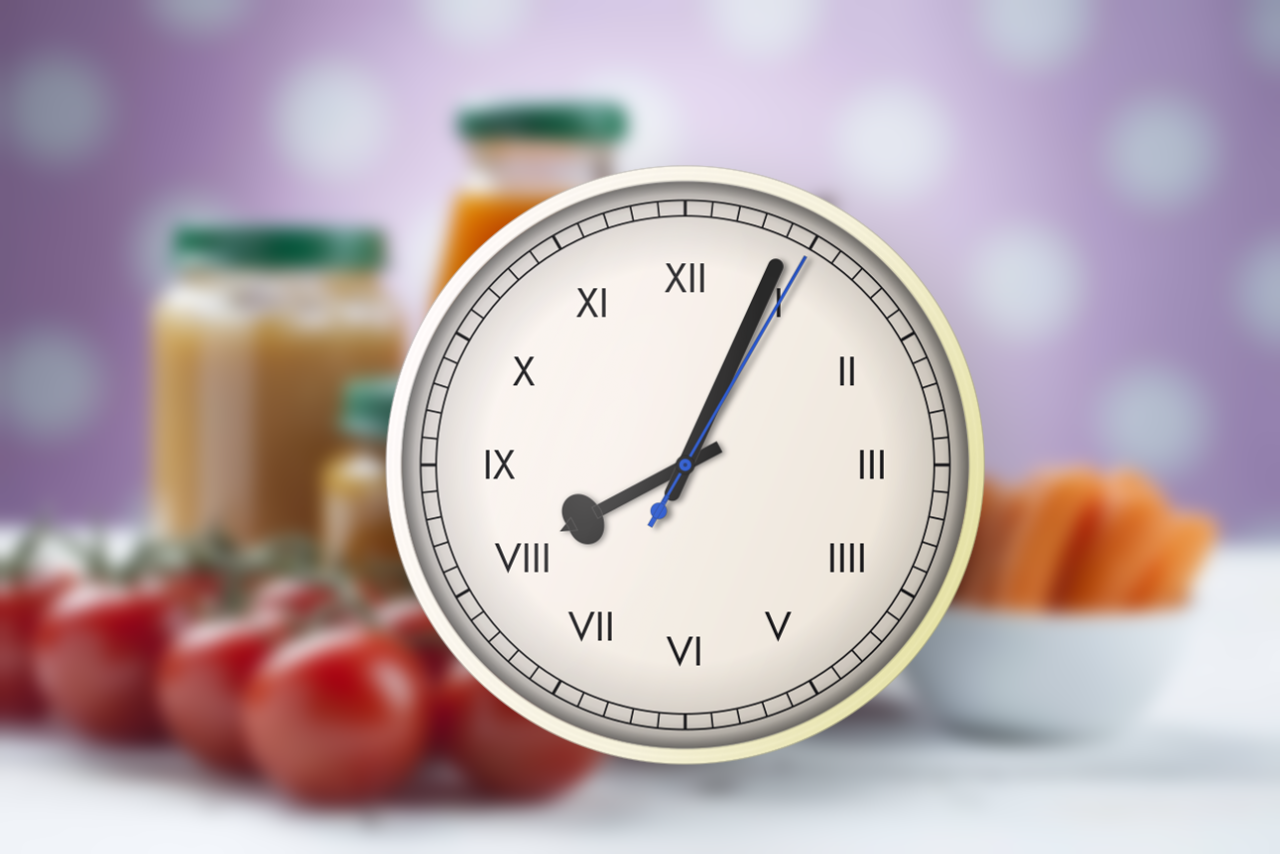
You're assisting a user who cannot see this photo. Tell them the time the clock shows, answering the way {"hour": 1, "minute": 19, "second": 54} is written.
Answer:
{"hour": 8, "minute": 4, "second": 5}
